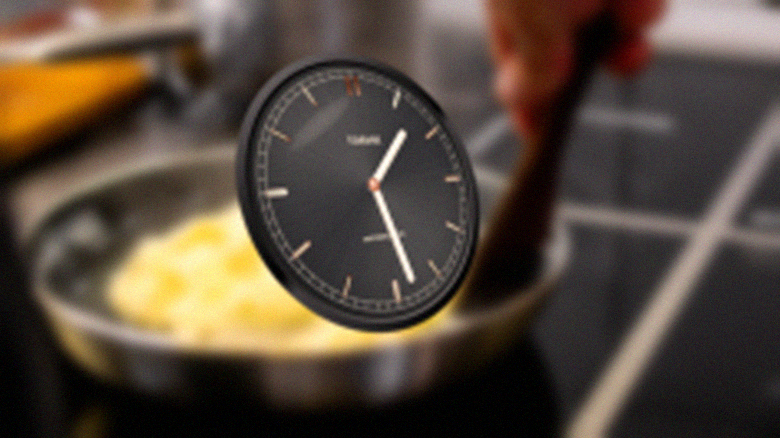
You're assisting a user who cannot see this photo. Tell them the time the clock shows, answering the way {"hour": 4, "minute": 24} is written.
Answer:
{"hour": 1, "minute": 28}
